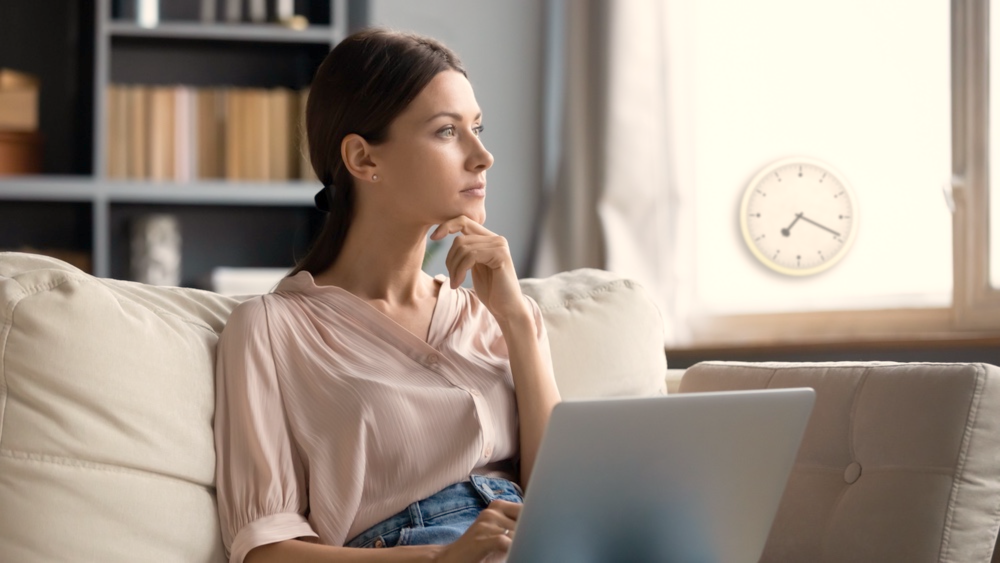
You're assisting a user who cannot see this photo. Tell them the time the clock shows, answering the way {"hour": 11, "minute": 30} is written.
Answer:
{"hour": 7, "minute": 19}
